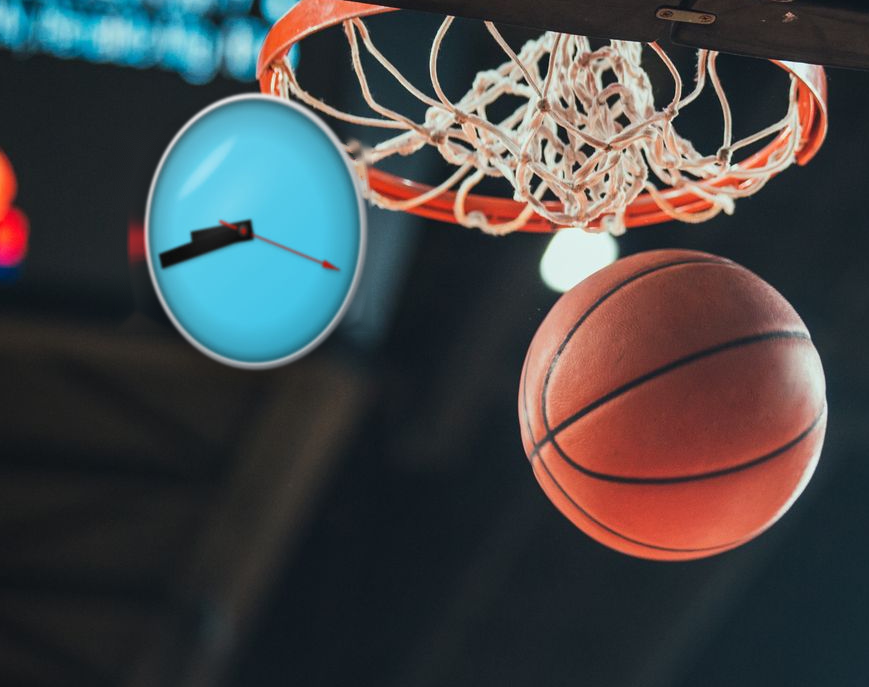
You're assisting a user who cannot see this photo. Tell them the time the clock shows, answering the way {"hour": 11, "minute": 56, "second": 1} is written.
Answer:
{"hour": 8, "minute": 42, "second": 18}
